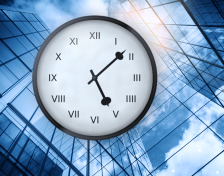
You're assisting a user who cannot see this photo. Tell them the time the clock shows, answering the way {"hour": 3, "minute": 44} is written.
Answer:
{"hour": 5, "minute": 8}
